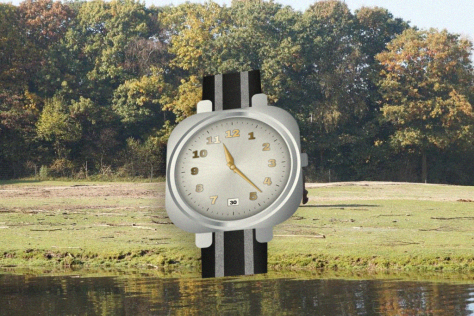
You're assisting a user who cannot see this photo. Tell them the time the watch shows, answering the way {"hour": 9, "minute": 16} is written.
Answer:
{"hour": 11, "minute": 23}
